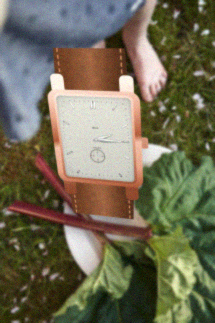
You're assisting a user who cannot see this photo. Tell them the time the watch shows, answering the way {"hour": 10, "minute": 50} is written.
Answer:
{"hour": 2, "minute": 15}
